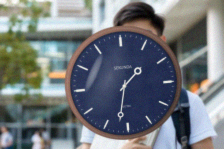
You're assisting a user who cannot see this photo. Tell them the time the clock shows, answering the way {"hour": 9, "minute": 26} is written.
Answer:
{"hour": 1, "minute": 32}
